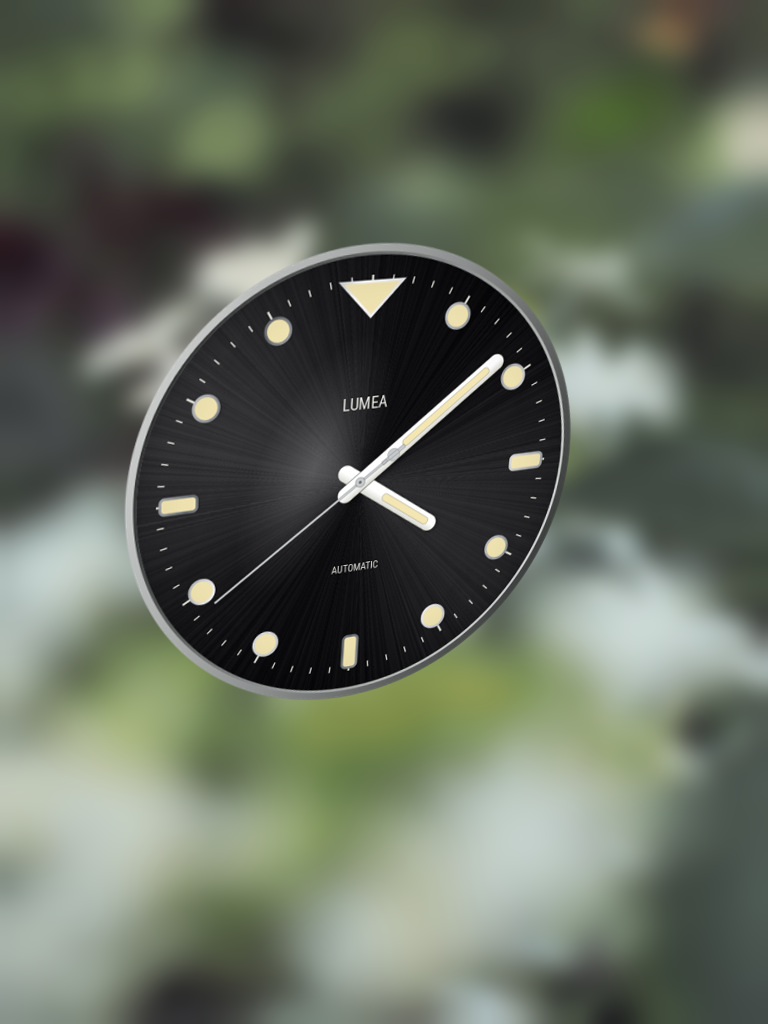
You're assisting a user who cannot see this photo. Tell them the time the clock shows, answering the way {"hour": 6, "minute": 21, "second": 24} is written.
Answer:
{"hour": 4, "minute": 8, "second": 39}
